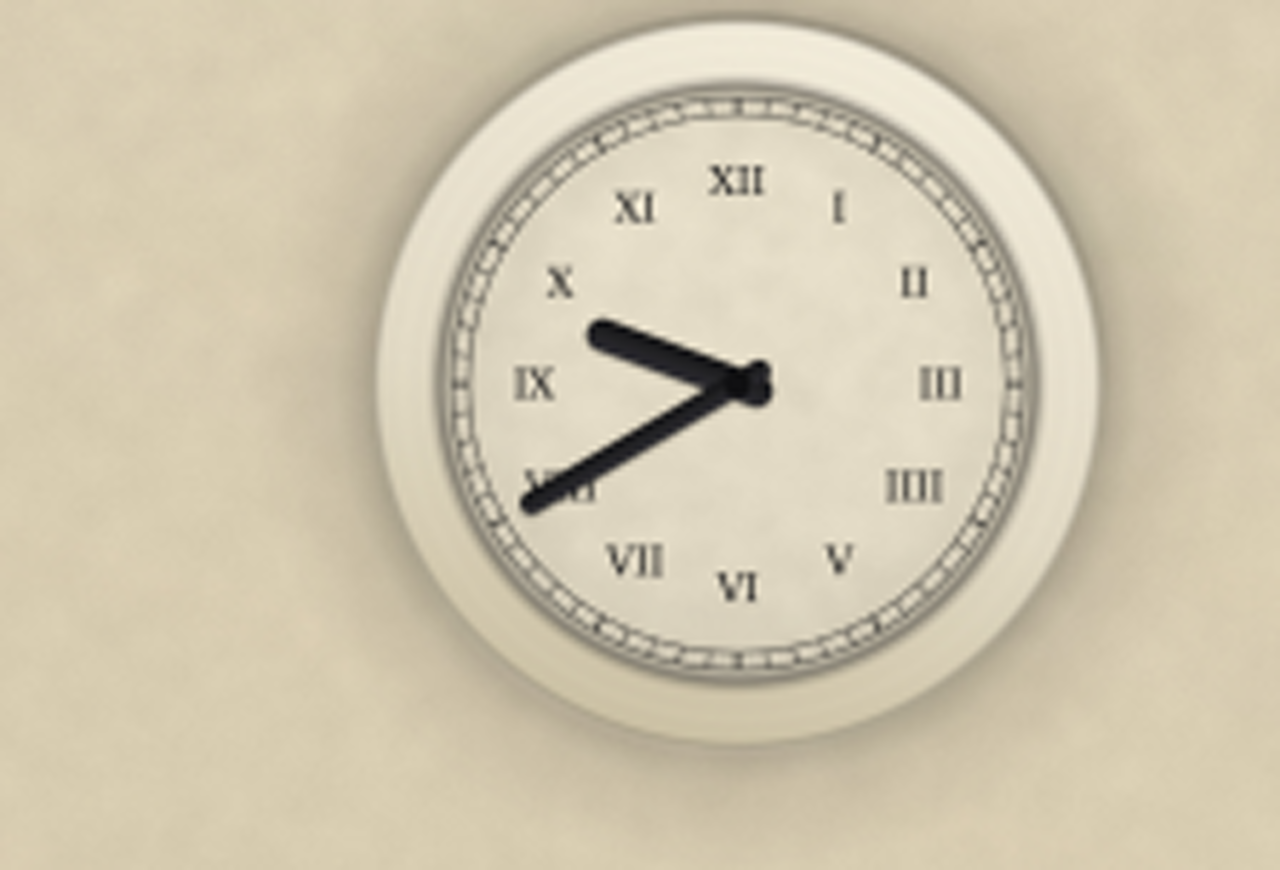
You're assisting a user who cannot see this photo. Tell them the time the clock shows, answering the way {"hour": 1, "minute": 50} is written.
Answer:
{"hour": 9, "minute": 40}
